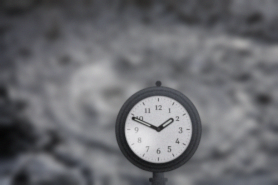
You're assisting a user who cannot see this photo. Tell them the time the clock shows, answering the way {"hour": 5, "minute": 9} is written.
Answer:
{"hour": 1, "minute": 49}
